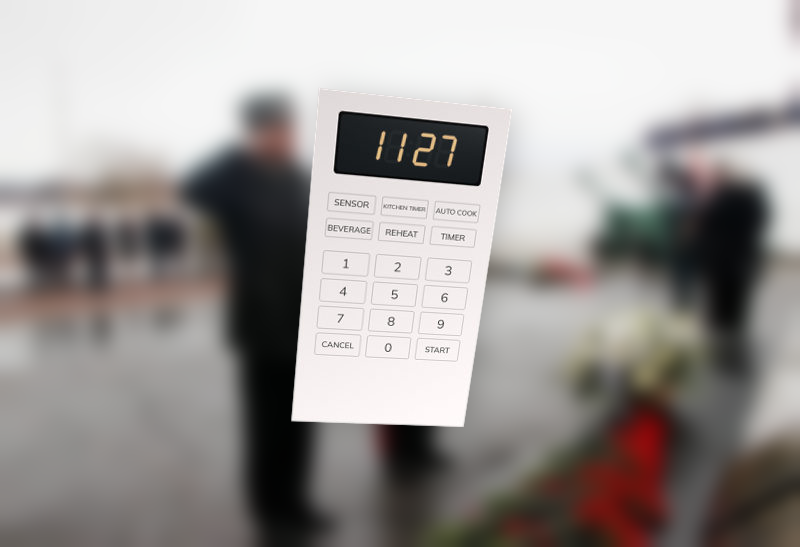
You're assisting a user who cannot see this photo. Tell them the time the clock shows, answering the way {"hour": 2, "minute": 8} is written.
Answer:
{"hour": 11, "minute": 27}
